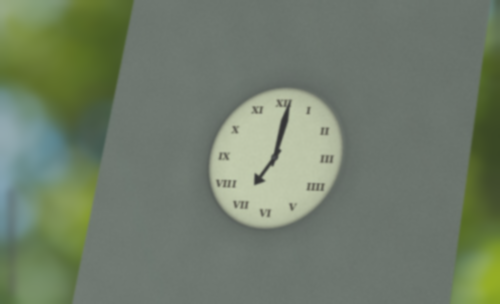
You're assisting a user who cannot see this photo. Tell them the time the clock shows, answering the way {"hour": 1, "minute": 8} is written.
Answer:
{"hour": 7, "minute": 1}
